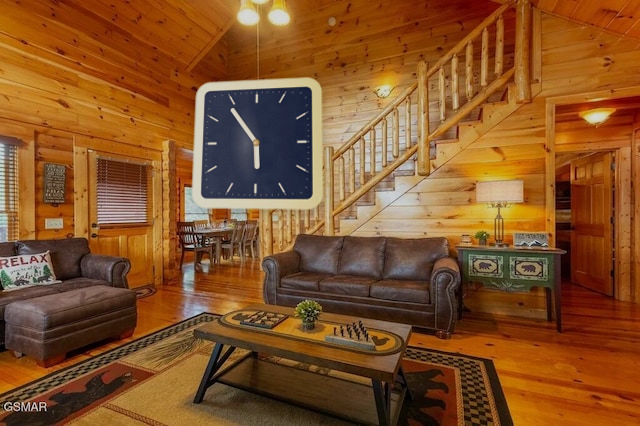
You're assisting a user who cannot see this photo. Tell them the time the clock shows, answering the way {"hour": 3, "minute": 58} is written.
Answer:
{"hour": 5, "minute": 54}
